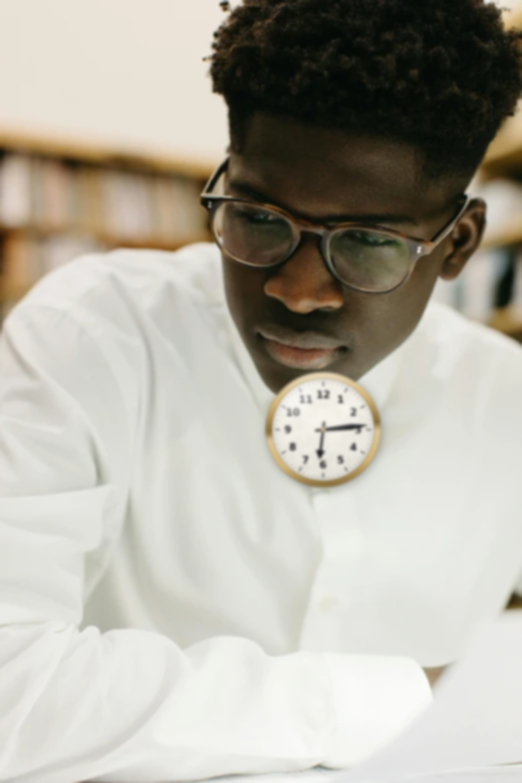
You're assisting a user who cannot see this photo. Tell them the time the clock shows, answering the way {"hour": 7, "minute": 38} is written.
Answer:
{"hour": 6, "minute": 14}
